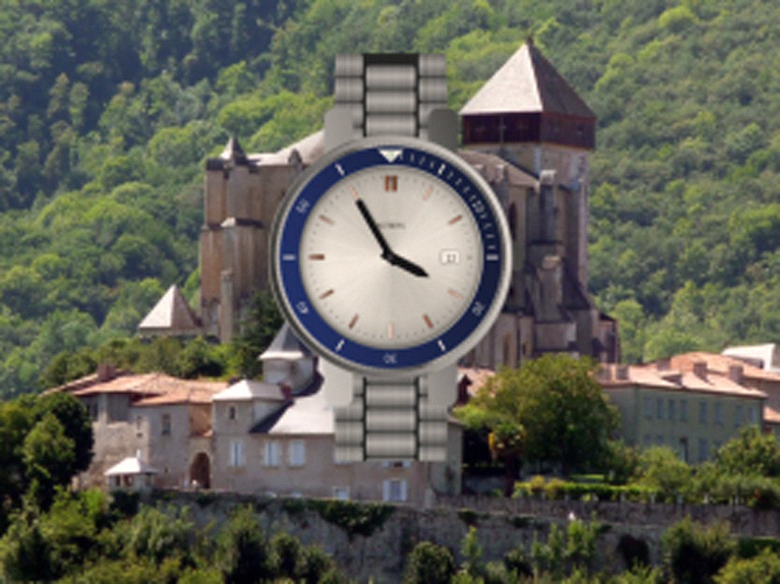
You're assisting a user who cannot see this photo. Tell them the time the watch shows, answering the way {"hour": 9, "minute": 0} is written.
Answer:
{"hour": 3, "minute": 55}
